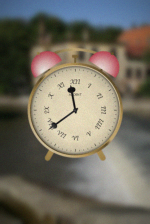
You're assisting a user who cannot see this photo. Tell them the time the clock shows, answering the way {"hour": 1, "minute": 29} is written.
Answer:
{"hour": 11, "minute": 39}
